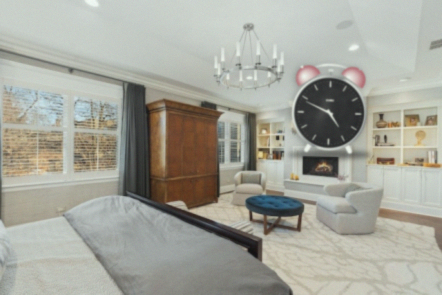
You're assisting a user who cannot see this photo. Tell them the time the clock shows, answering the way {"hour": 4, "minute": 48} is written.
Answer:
{"hour": 4, "minute": 49}
